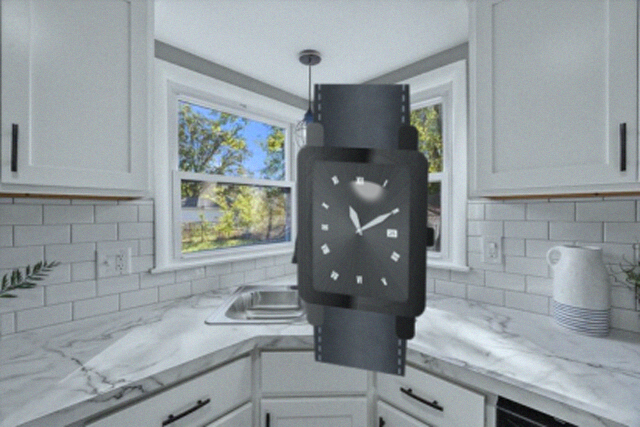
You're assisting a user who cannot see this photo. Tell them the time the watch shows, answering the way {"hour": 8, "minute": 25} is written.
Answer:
{"hour": 11, "minute": 10}
